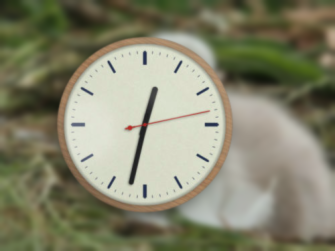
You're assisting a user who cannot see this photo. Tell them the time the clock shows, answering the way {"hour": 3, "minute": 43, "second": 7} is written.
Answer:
{"hour": 12, "minute": 32, "second": 13}
